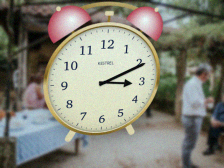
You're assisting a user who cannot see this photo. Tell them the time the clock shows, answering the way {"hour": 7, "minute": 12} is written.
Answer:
{"hour": 3, "minute": 11}
